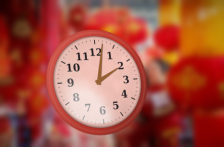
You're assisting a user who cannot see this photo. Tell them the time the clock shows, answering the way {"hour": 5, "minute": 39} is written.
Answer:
{"hour": 2, "minute": 2}
